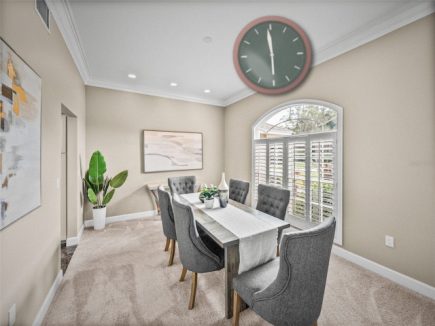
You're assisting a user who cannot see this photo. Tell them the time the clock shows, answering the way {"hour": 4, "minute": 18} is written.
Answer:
{"hour": 5, "minute": 59}
